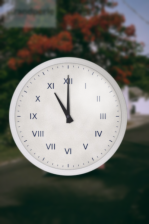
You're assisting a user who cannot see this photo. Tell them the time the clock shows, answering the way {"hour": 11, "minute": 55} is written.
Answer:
{"hour": 11, "minute": 0}
